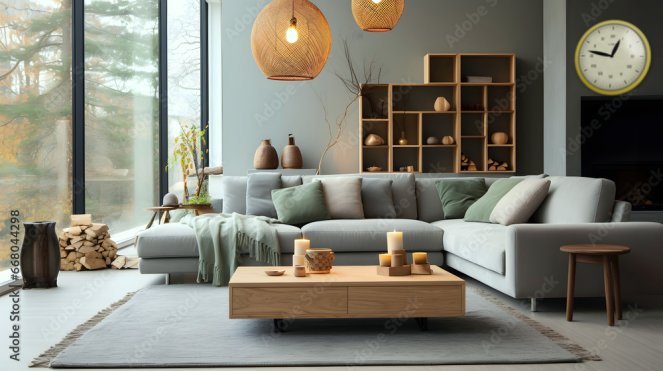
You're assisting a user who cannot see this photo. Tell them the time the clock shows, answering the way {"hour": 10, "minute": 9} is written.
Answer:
{"hour": 12, "minute": 47}
